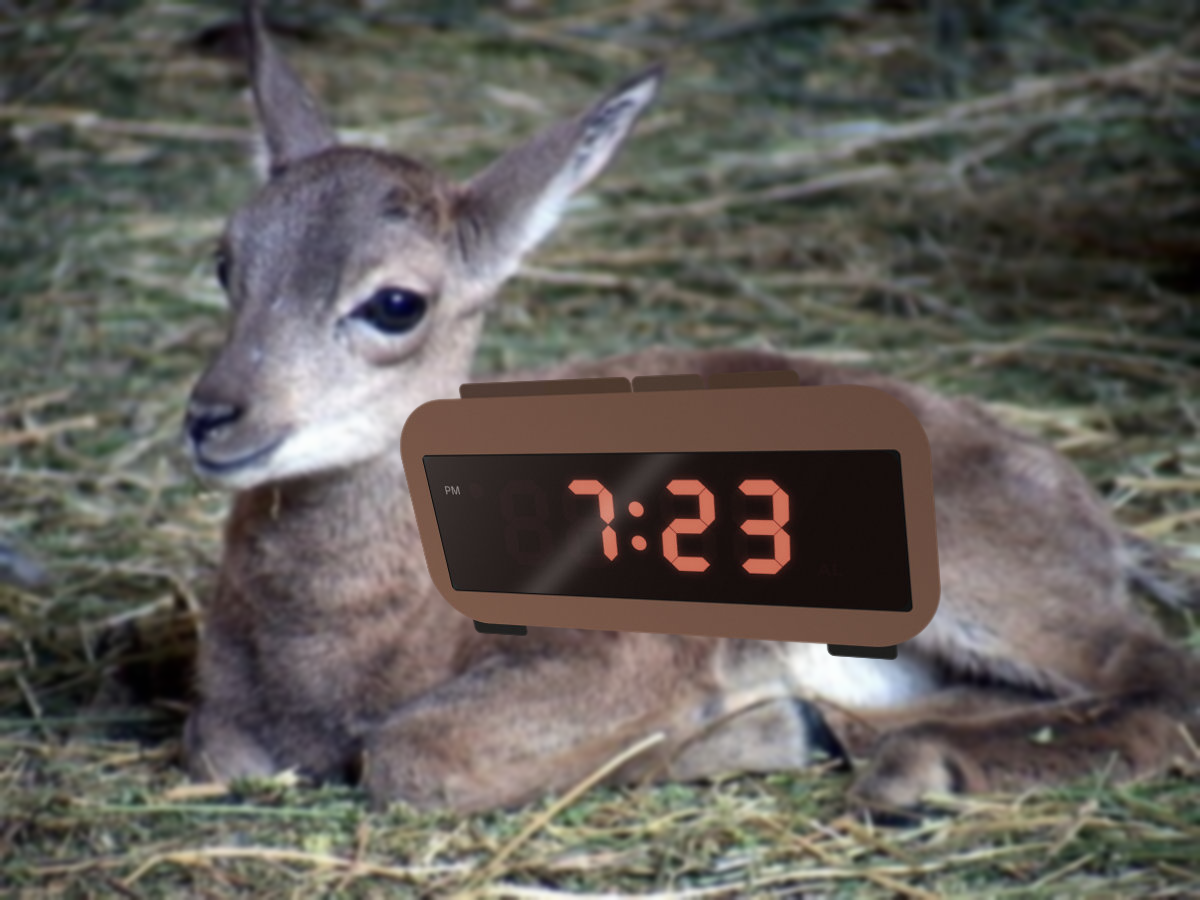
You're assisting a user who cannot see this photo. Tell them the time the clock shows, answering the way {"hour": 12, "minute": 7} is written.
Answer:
{"hour": 7, "minute": 23}
